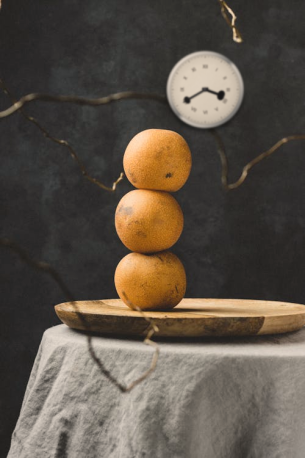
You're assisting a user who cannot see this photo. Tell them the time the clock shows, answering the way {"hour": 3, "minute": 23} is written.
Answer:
{"hour": 3, "minute": 40}
